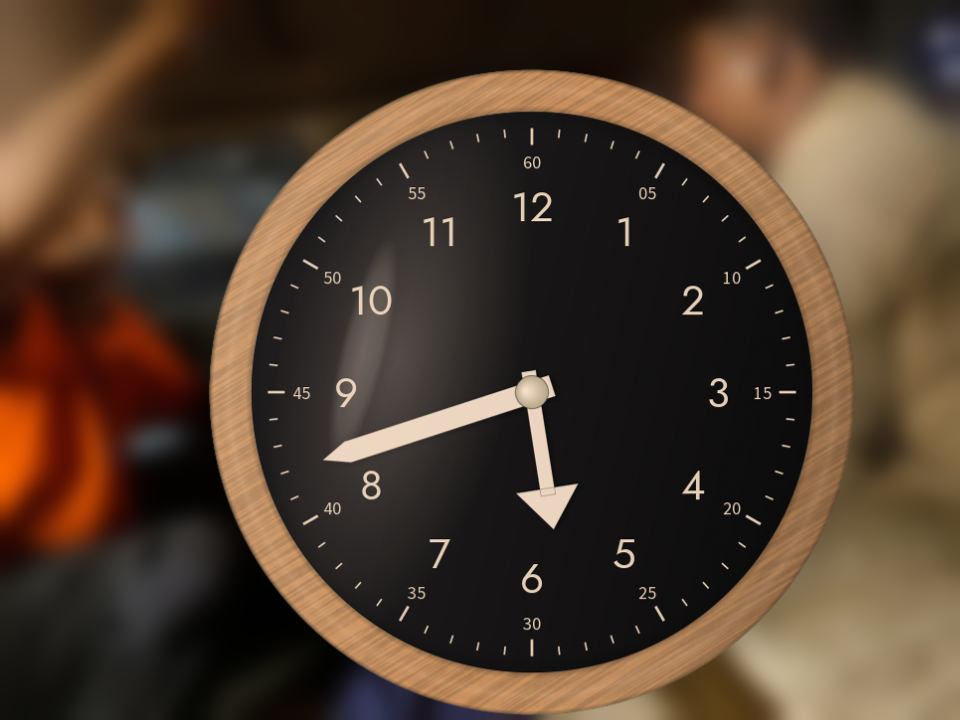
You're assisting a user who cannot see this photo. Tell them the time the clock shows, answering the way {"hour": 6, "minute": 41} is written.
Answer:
{"hour": 5, "minute": 42}
